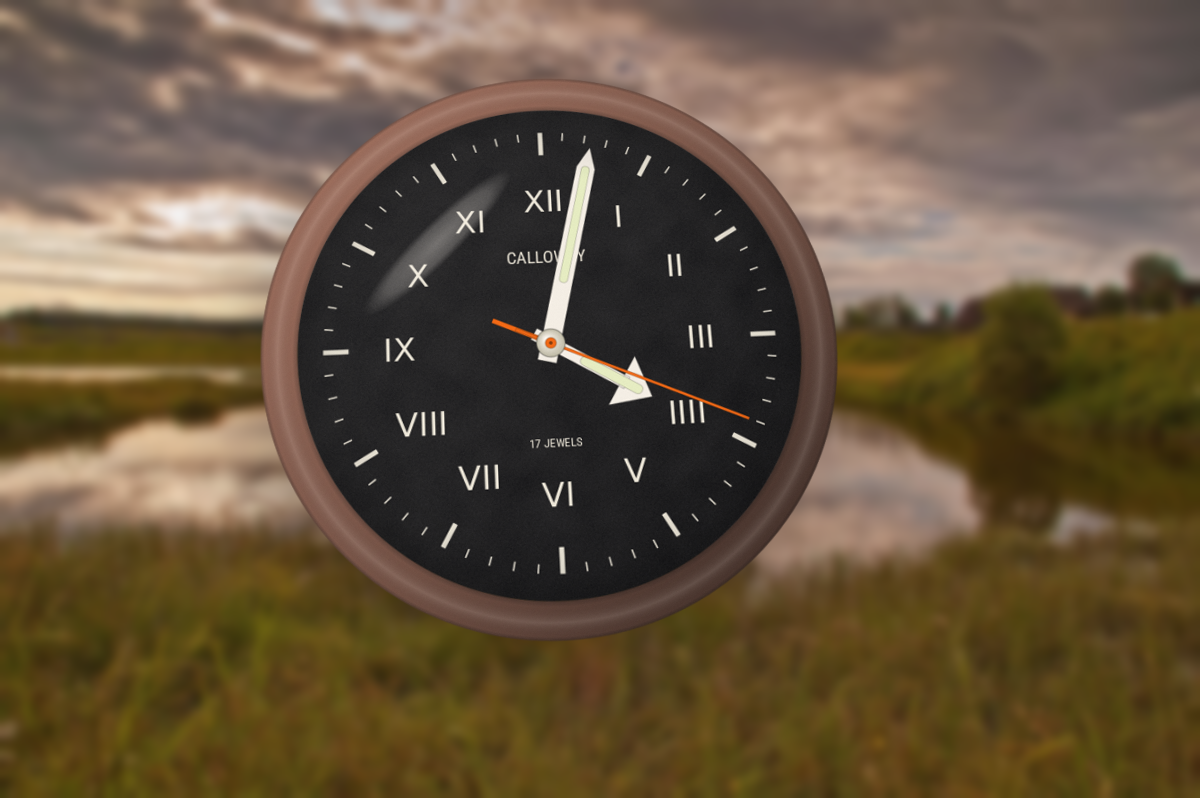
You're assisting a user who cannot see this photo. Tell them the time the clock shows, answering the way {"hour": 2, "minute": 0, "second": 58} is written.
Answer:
{"hour": 4, "minute": 2, "second": 19}
